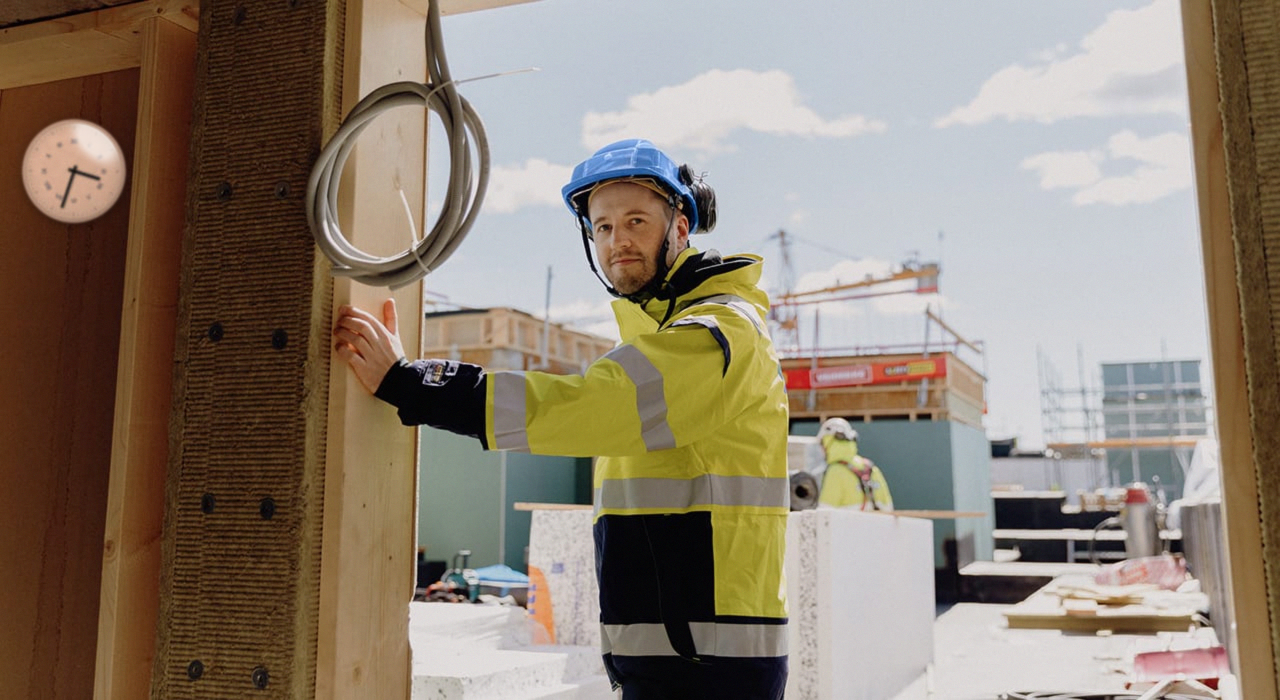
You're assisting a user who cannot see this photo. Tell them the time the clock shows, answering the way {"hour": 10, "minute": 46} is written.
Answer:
{"hour": 3, "minute": 33}
